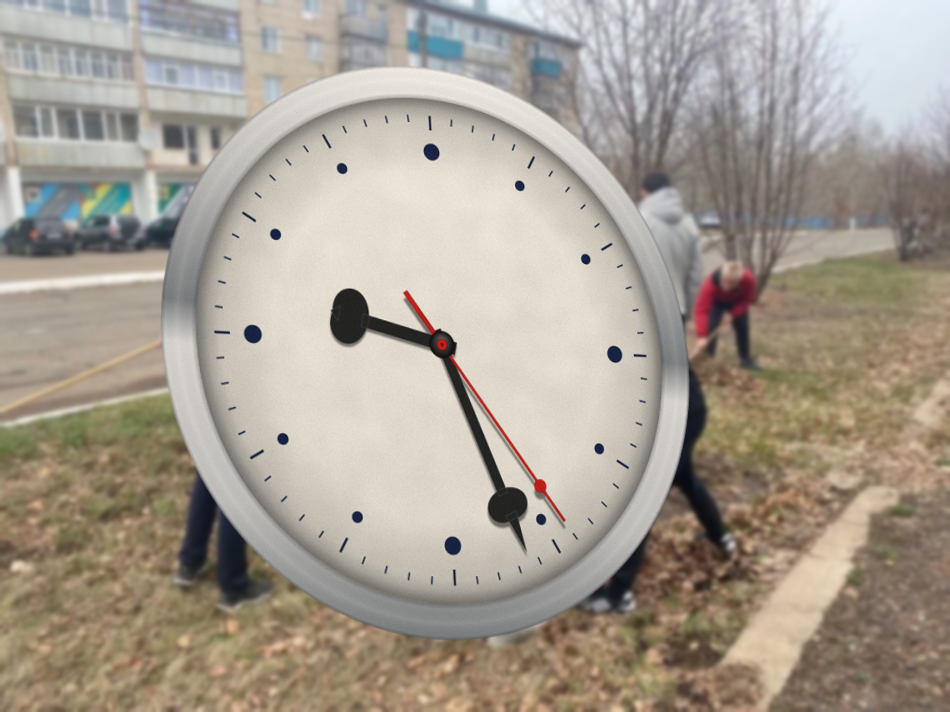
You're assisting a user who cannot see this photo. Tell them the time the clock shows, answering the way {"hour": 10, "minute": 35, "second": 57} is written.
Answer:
{"hour": 9, "minute": 26, "second": 24}
